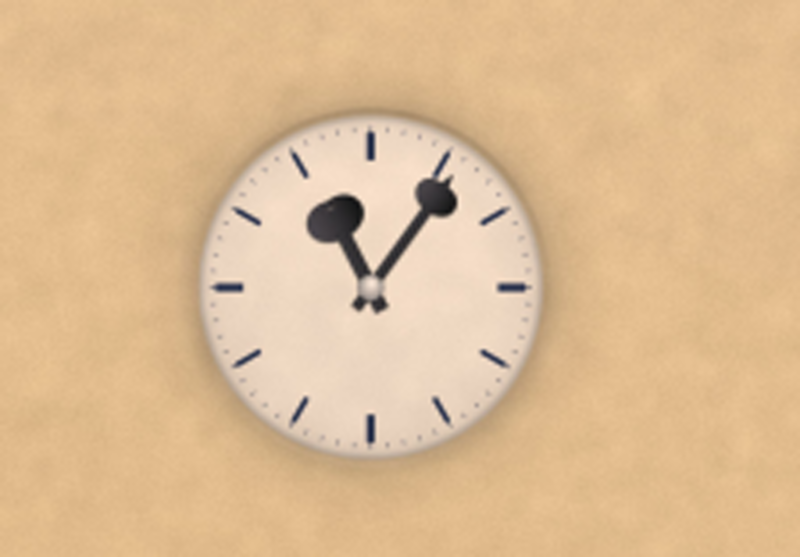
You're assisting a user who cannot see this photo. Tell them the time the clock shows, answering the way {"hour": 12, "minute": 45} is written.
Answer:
{"hour": 11, "minute": 6}
